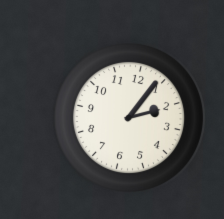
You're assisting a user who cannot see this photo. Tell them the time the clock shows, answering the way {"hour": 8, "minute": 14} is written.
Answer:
{"hour": 2, "minute": 4}
